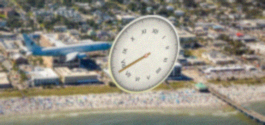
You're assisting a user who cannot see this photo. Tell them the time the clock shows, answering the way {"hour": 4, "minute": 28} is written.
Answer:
{"hour": 7, "minute": 38}
